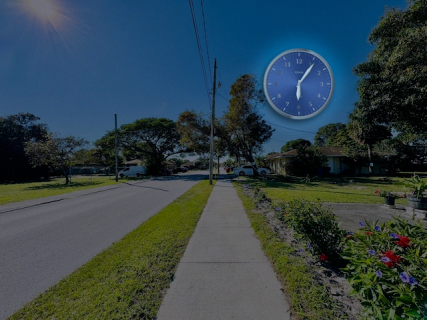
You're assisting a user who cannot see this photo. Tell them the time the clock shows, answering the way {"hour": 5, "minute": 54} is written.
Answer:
{"hour": 6, "minute": 6}
